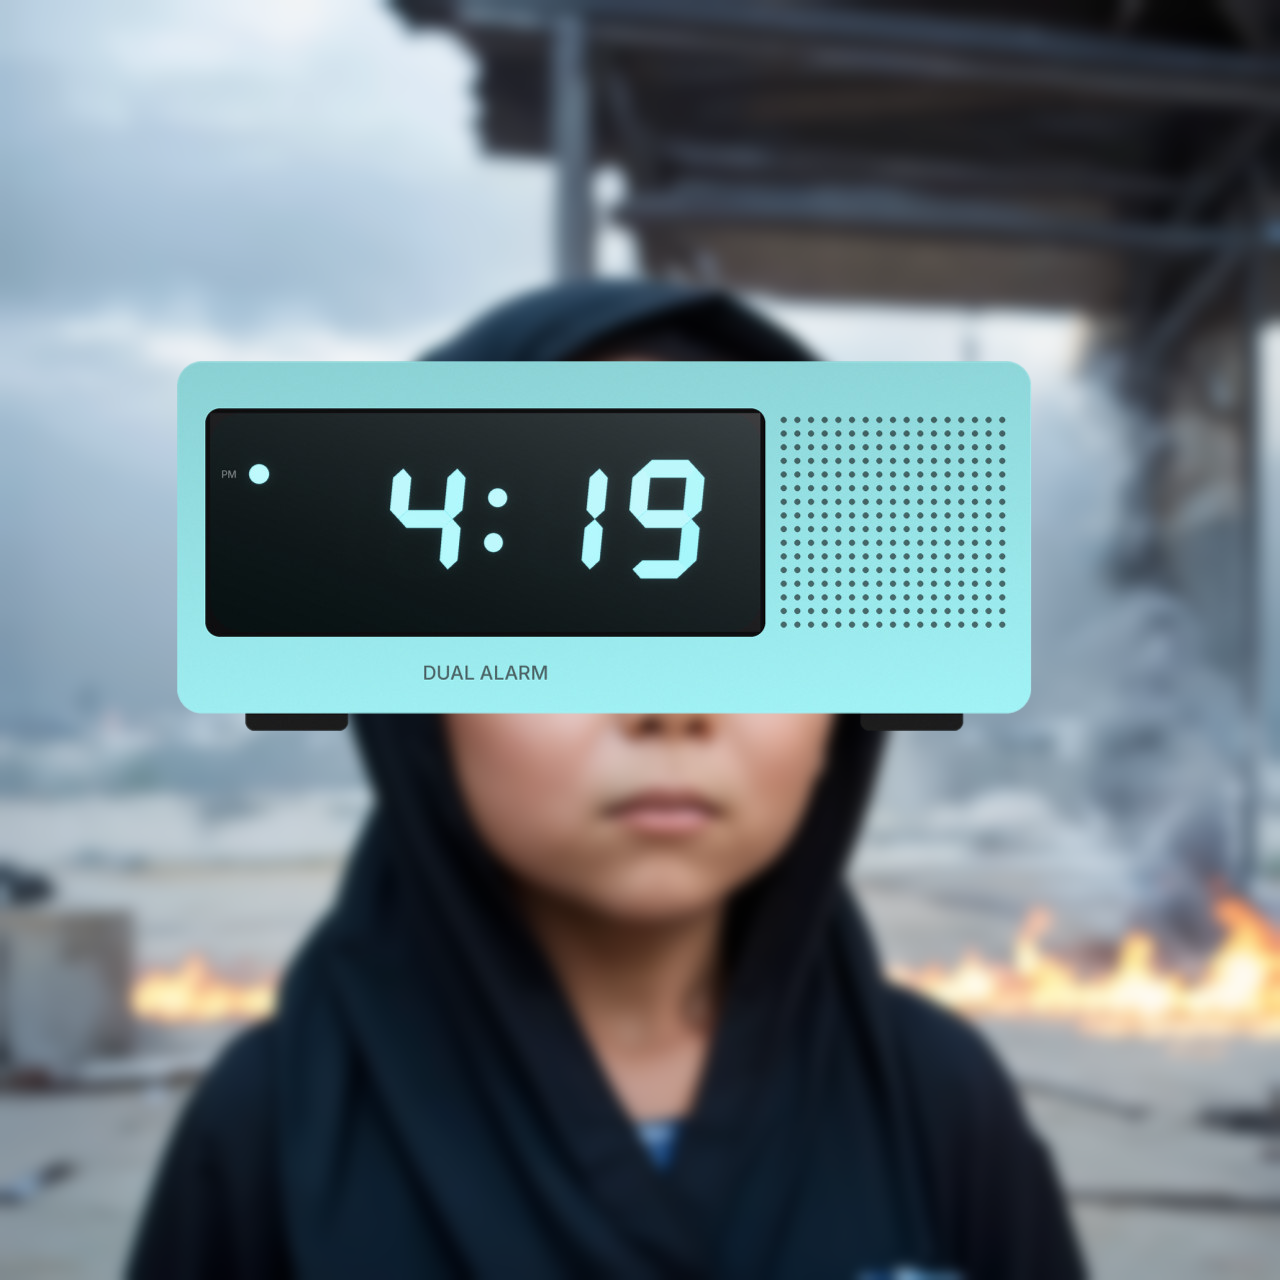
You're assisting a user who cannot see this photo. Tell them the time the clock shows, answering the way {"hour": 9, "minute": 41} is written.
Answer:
{"hour": 4, "minute": 19}
